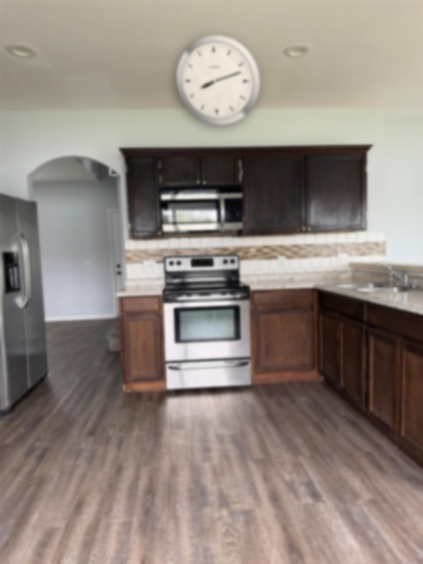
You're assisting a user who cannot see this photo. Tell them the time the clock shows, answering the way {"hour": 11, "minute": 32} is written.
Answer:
{"hour": 8, "minute": 12}
